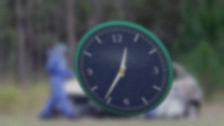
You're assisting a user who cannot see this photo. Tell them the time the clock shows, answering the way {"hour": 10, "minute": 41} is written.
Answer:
{"hour": 12, "minute": 36}
